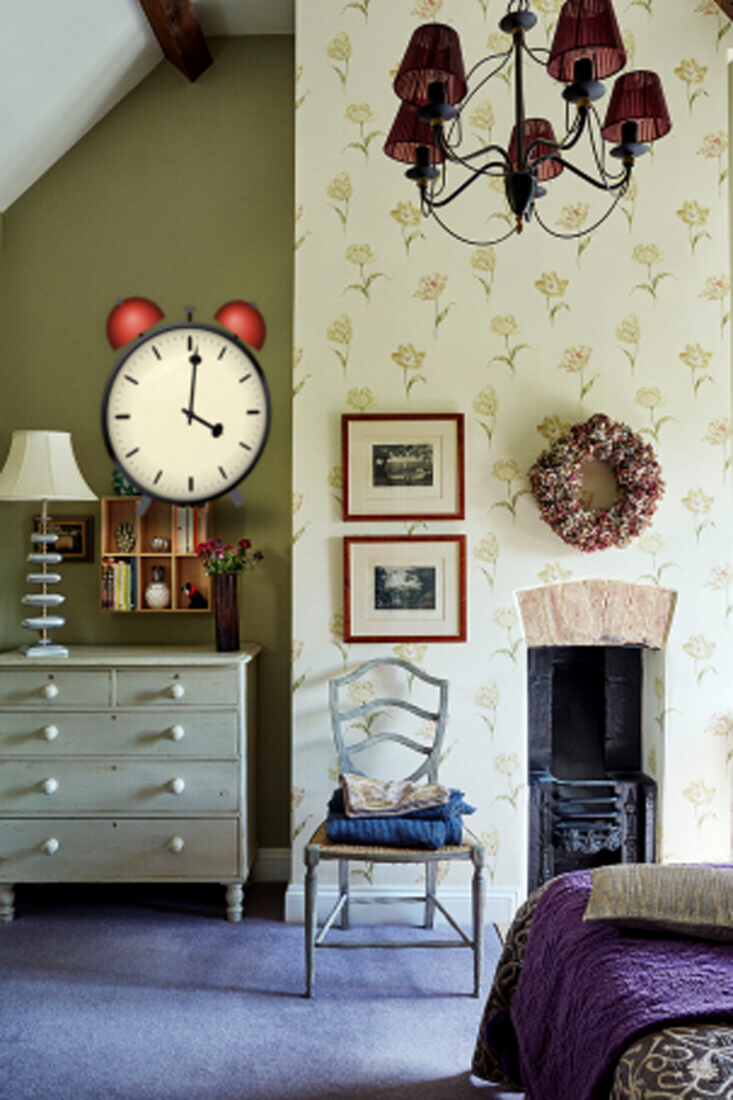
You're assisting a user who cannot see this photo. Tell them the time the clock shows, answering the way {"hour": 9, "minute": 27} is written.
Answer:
{"hour": 4, "minute": 1}
